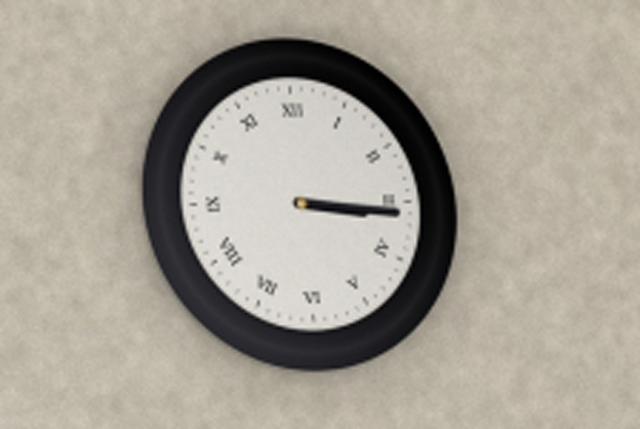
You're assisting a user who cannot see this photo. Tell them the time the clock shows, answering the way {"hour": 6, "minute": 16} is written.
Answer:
{"hour": 3, "minute": 16}
